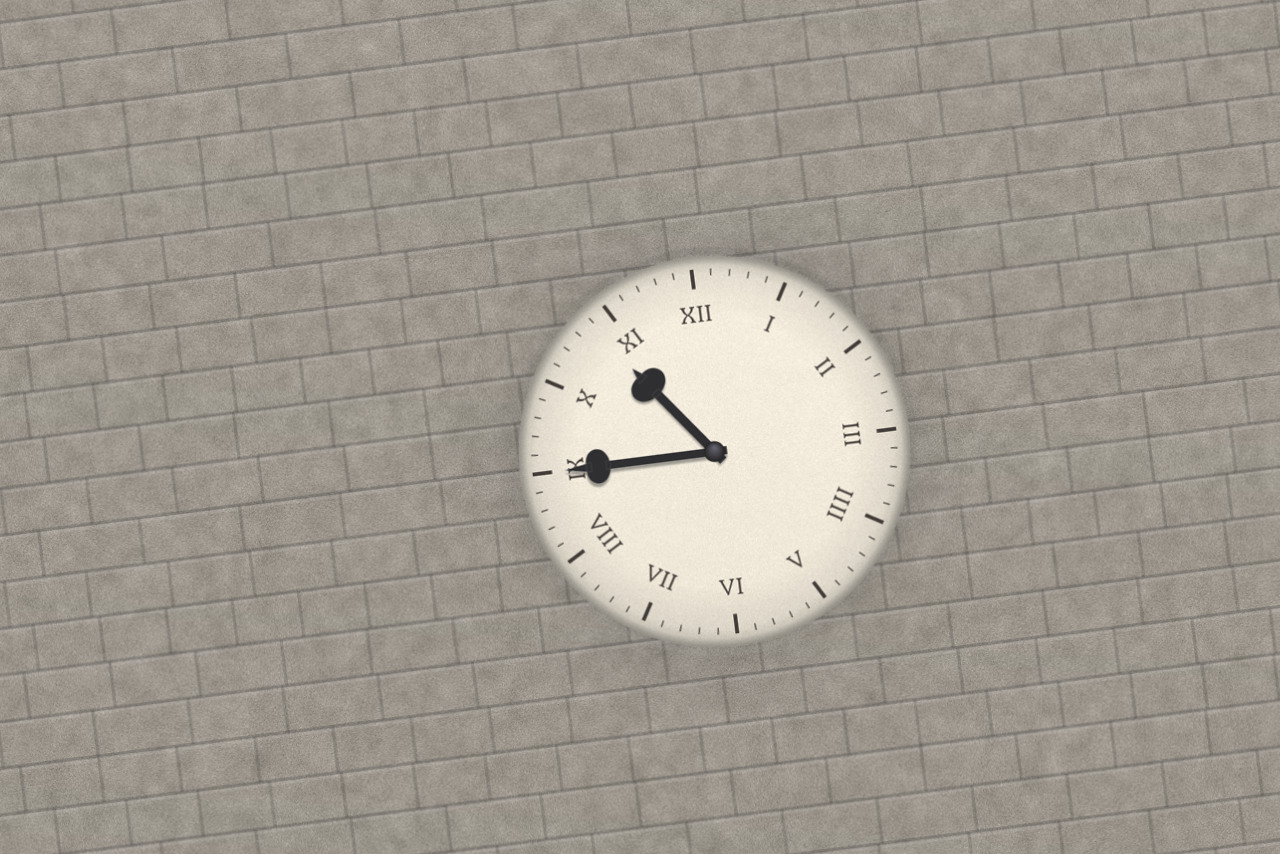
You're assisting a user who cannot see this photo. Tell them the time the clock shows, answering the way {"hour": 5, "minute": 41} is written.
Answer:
{"hour": 10, "minute": 45}
